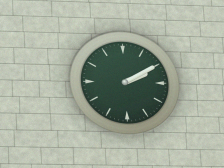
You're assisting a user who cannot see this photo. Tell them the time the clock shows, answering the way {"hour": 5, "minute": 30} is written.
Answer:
{"hour": 2, "minute": 10}
